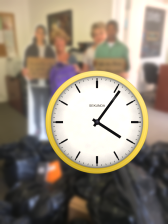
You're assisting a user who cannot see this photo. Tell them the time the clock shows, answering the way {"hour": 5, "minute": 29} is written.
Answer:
{"hour": 4, "minute": 6}
